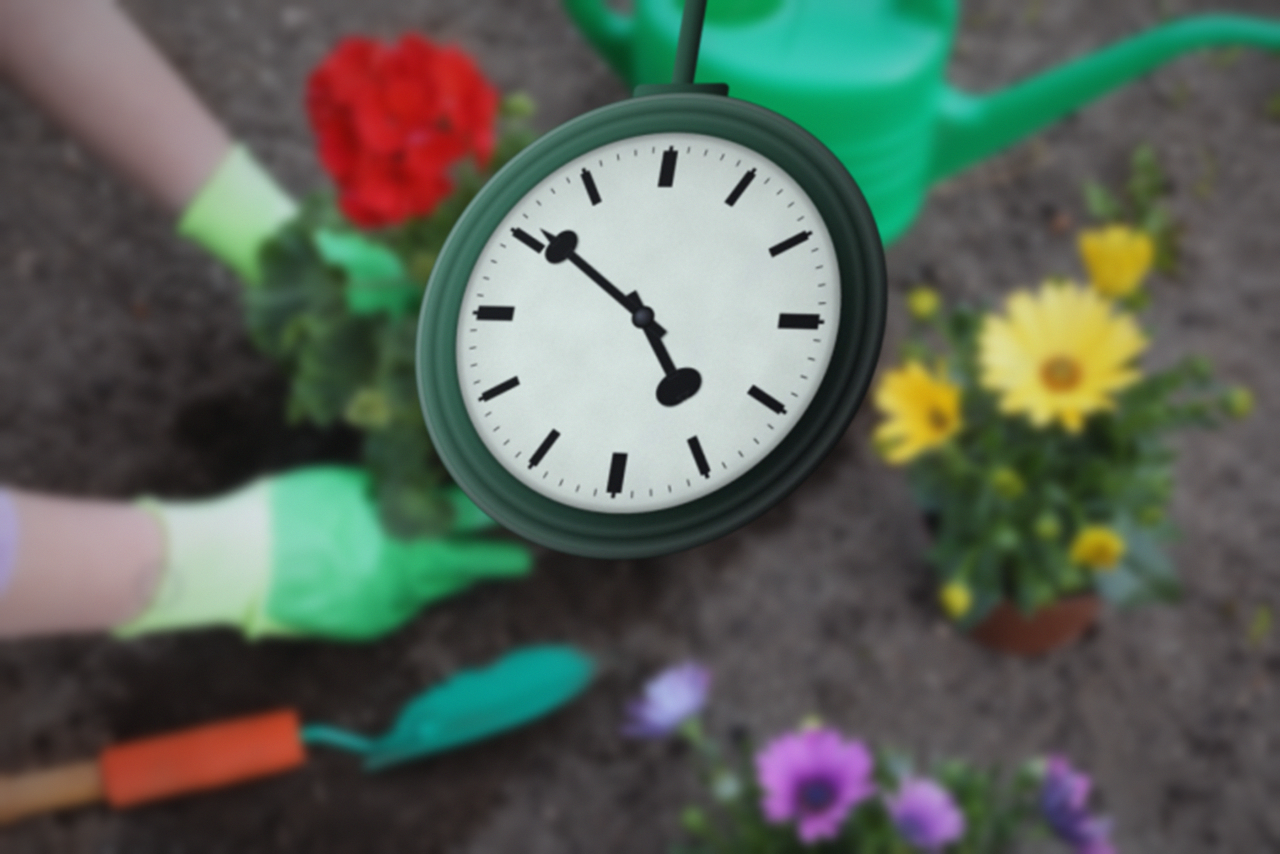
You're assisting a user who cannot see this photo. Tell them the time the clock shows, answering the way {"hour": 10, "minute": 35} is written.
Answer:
{"hour": 4, "minute": 51}
